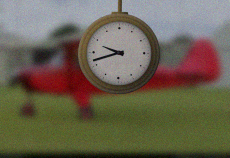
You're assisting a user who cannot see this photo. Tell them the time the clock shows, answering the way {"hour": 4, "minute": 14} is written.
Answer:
{"hour": 9, "minute": 42}
